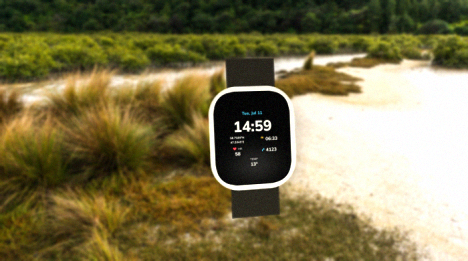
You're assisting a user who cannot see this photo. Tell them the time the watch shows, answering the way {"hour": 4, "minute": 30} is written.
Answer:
{"hour": 14, "minute": 59}
